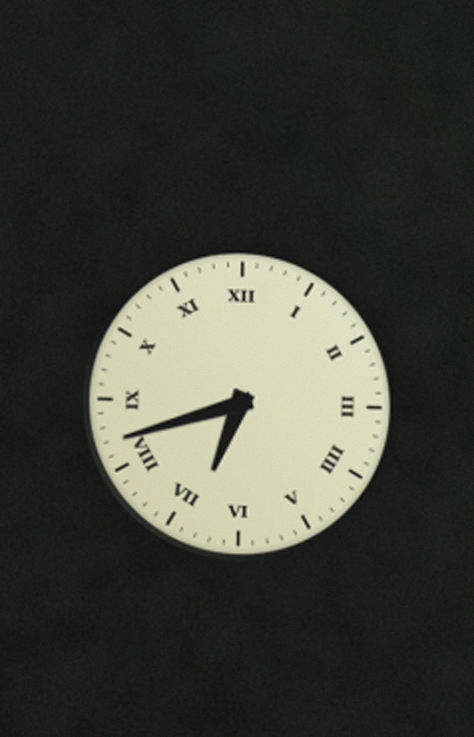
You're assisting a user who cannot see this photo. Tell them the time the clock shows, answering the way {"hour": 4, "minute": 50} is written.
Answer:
{"hour": 6, "minute": 42}
